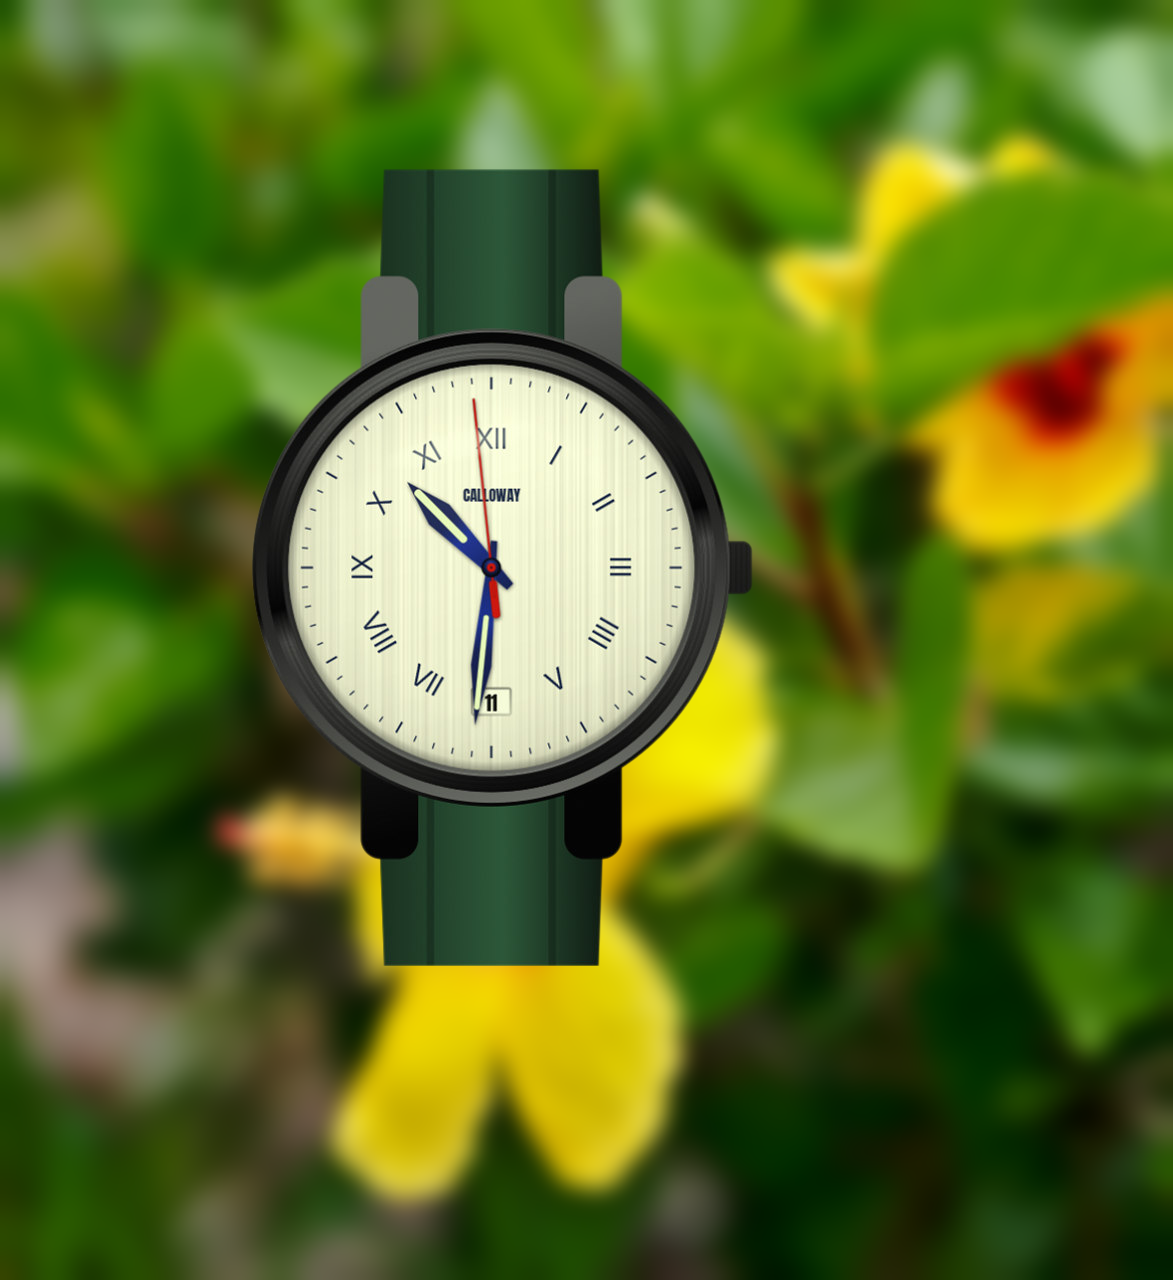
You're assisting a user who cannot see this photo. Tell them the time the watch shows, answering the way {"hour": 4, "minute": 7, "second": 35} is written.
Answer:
{"hour": 10, "minute": 30, "second": 59}
